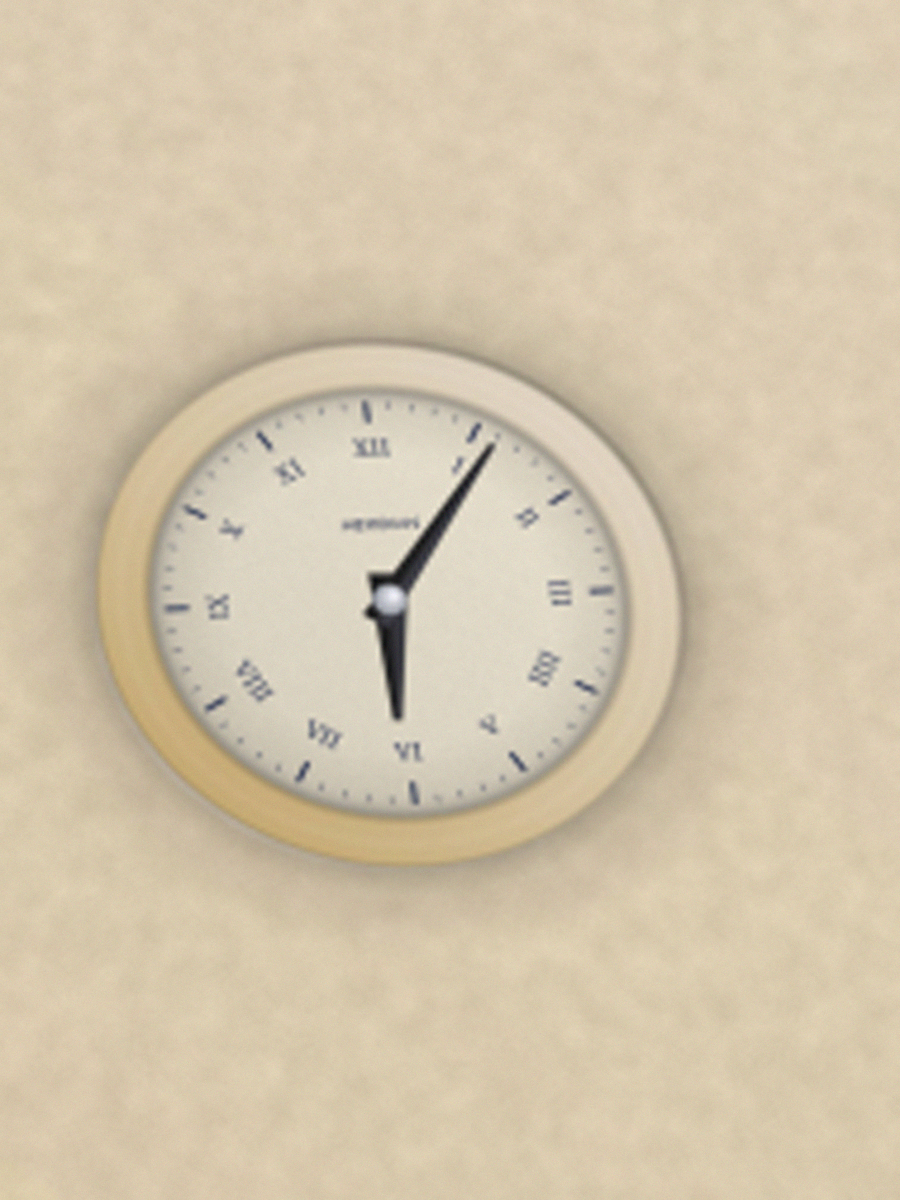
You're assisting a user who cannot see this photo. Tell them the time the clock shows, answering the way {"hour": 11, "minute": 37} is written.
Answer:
{"hour": 6, "minute": 6}
